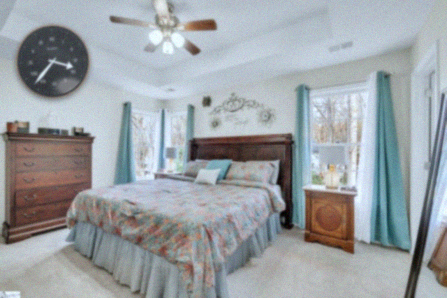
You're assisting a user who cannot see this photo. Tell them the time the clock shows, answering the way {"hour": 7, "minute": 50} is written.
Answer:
{"hour": 3, "minute": 37}
